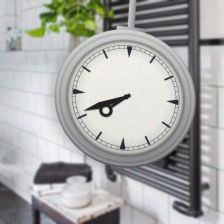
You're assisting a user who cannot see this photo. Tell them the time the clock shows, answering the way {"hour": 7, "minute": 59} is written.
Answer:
{"hour": 7, "minute": 41}
